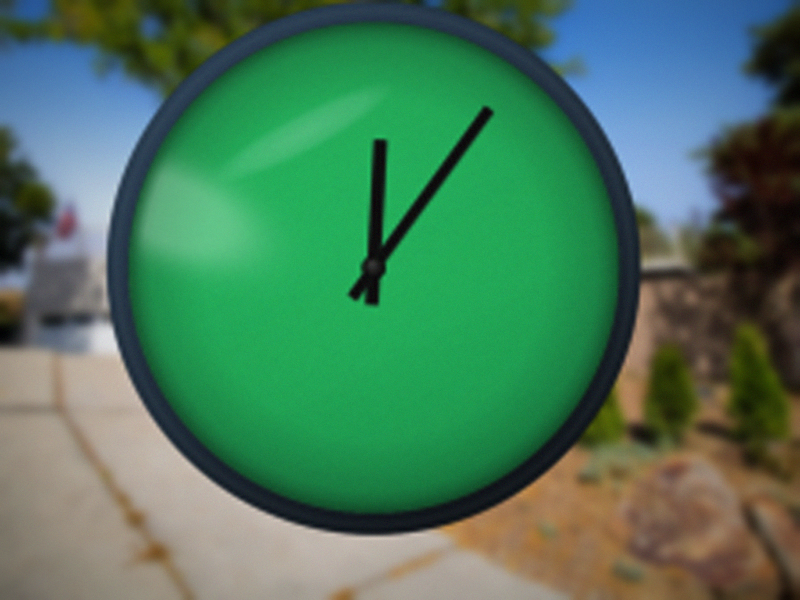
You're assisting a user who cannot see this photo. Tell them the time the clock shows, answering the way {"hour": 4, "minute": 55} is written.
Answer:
{"hour": 12, "minute": 6}
